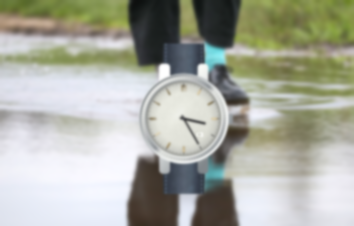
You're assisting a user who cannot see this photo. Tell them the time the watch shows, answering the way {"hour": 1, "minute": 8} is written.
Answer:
{"hour": 3, "minute": 25}
